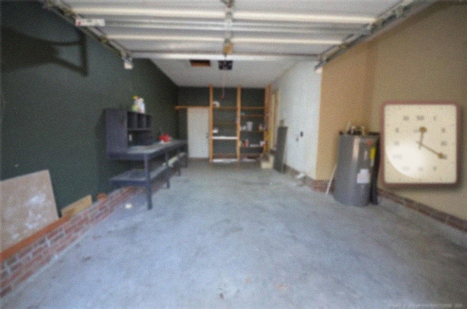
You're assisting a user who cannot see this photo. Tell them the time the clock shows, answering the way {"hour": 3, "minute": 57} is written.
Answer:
{"hour": 12, "minute": 20}
